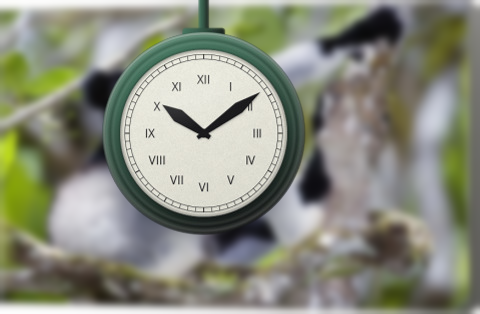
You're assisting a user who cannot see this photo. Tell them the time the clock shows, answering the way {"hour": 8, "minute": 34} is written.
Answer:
{"hour": 10, "minute": 9}
